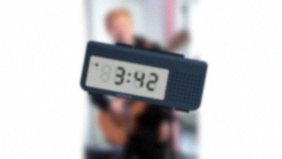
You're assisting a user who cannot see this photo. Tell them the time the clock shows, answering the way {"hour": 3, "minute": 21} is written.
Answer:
{"hour": 3, "minute": 42}
